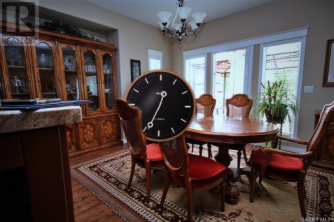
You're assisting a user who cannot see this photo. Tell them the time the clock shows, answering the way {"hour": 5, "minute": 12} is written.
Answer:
{"hour": 12, "minute": 34}
